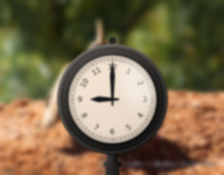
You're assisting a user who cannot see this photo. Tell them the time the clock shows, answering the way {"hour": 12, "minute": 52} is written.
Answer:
{"hour": 9, "minute": 0}
